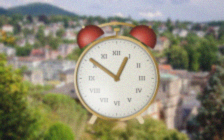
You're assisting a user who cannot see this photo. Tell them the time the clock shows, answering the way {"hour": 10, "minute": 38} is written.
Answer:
{"hour": 12, "minute": 51}
